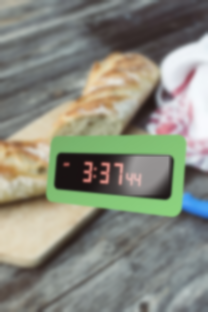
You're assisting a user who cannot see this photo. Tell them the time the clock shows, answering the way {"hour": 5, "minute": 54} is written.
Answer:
{"hour": 3, "minute": 37}
